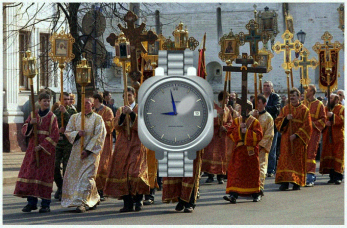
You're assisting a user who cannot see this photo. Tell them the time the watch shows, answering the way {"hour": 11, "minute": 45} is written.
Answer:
{"hour": 8, "minute": 58}
